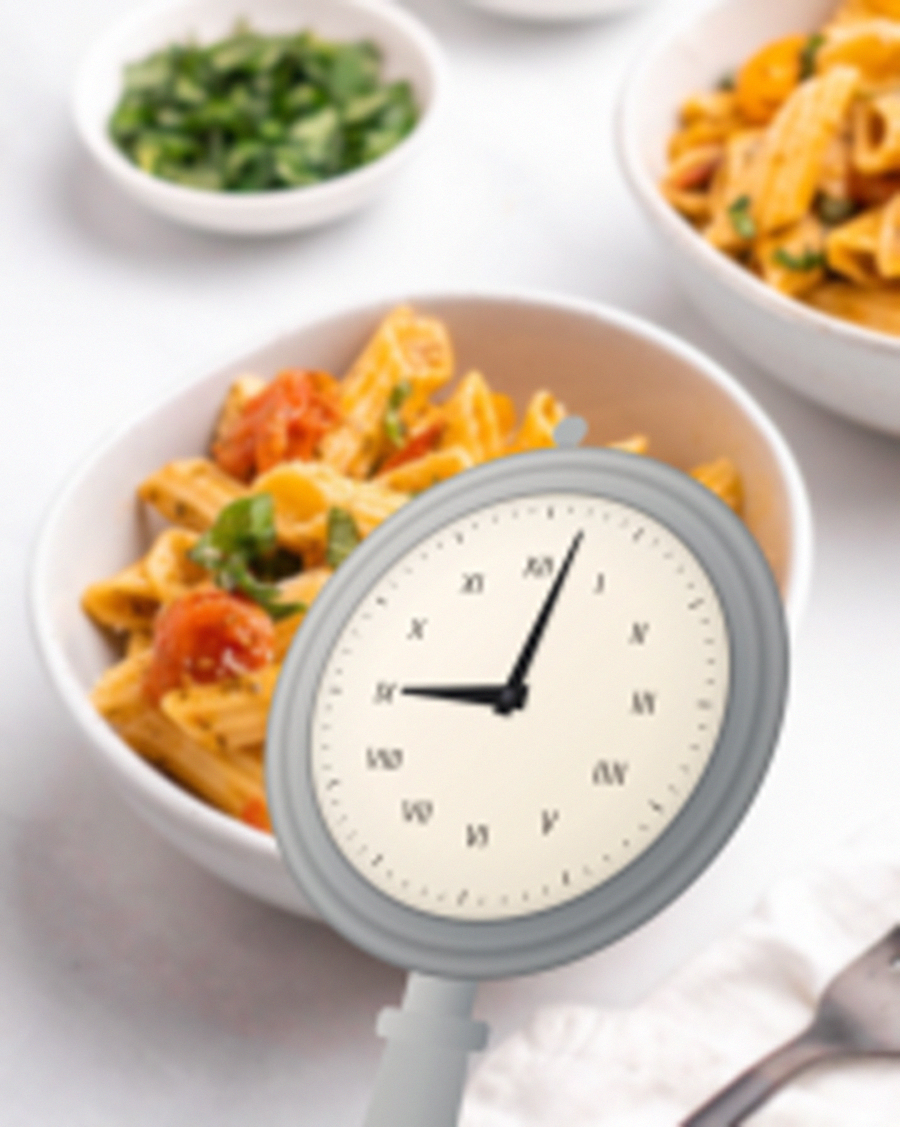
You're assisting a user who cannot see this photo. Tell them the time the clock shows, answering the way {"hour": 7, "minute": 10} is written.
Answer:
{"hour": 9, "minute": 2}
